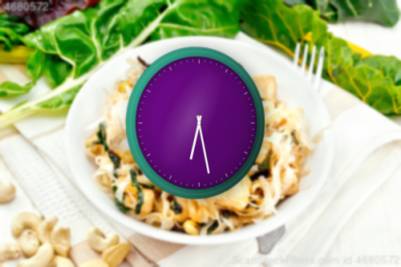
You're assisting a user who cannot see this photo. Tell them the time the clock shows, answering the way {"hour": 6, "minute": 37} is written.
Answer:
{"hour": 6, "minute": 28}
